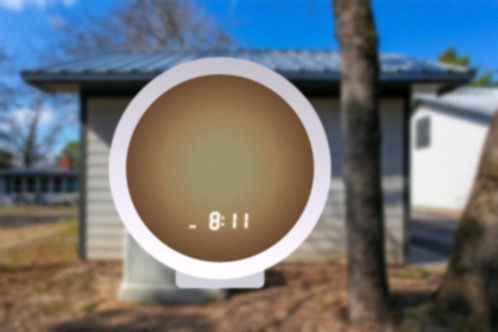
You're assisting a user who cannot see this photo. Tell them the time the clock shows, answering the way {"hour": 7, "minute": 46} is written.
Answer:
{"hour": 8, "minute": 11}
